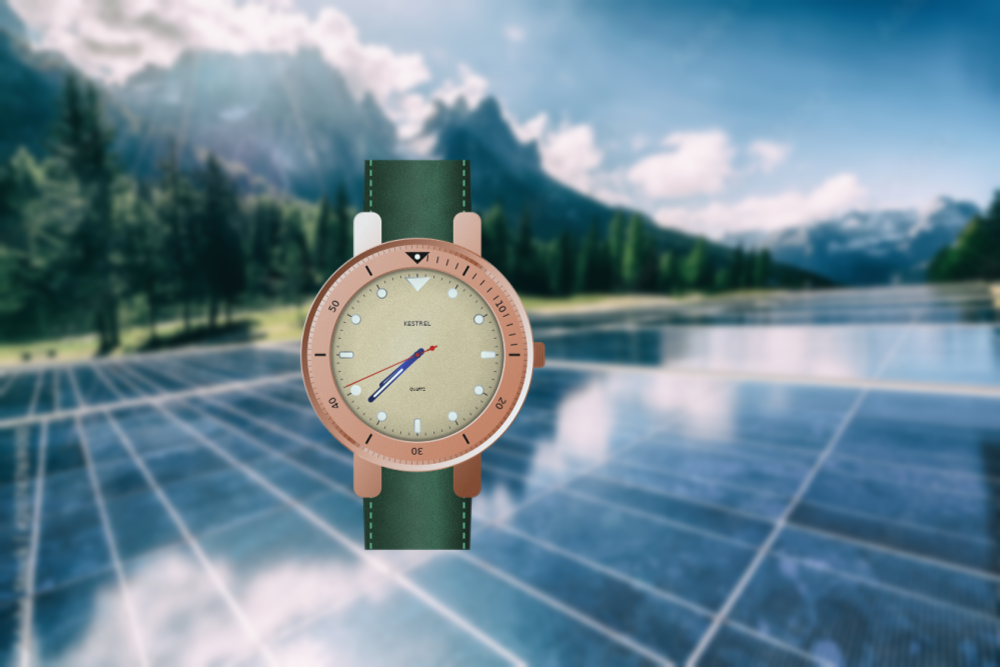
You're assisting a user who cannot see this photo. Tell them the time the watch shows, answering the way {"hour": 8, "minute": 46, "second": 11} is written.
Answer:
{"hour": 7, "minute": 37, "second": 41}
